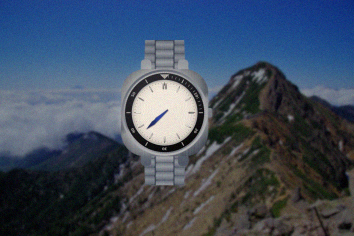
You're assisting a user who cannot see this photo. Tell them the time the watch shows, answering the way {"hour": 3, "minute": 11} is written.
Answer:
{"hour": 7, "minute": 38}
